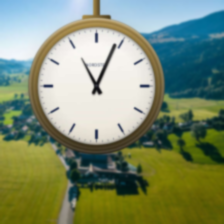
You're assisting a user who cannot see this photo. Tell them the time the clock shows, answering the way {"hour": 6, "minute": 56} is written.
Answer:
{"hour": 11, "minute": 4}
